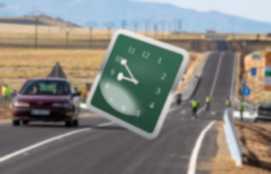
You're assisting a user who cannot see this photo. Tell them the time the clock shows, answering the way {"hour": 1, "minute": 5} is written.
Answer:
{"hour": 8, "minute": 51}
